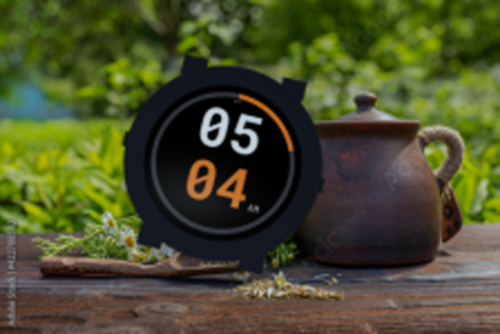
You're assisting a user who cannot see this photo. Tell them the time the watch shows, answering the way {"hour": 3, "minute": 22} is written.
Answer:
{"hour": 5, "minute": 4}
